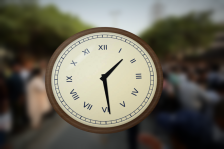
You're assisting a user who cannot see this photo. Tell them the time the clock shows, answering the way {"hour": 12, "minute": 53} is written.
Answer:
{"hour": 1, "minute": 29}
